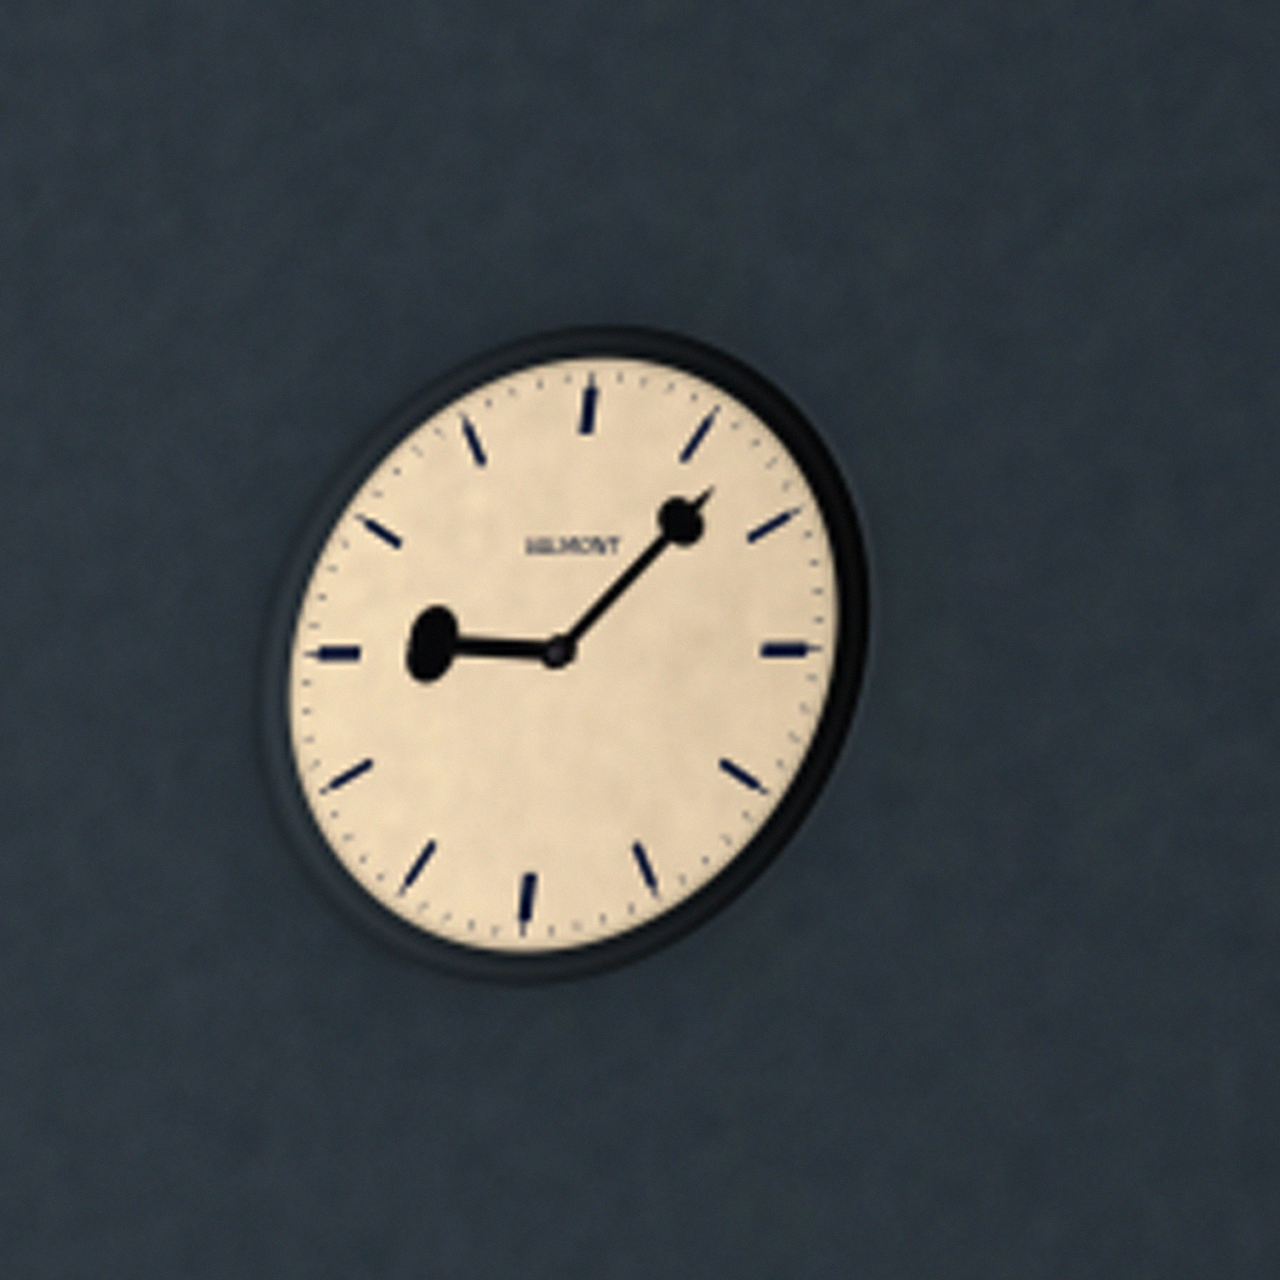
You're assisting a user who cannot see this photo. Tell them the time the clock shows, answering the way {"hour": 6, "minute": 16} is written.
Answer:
{"hour": 9, "minute": 7}
